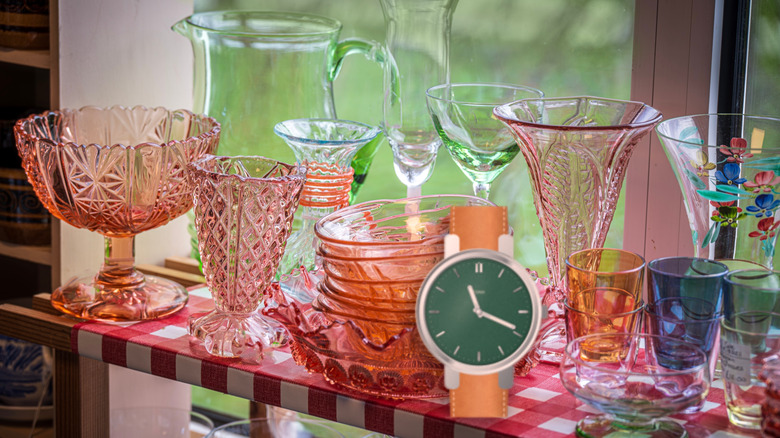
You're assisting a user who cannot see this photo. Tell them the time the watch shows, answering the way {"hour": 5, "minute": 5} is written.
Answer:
{"hour": 11, "minute": 19}
